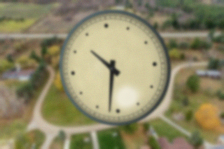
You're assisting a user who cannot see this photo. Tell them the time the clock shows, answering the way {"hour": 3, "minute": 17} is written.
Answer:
{"hour": 10, "minute": 32}
